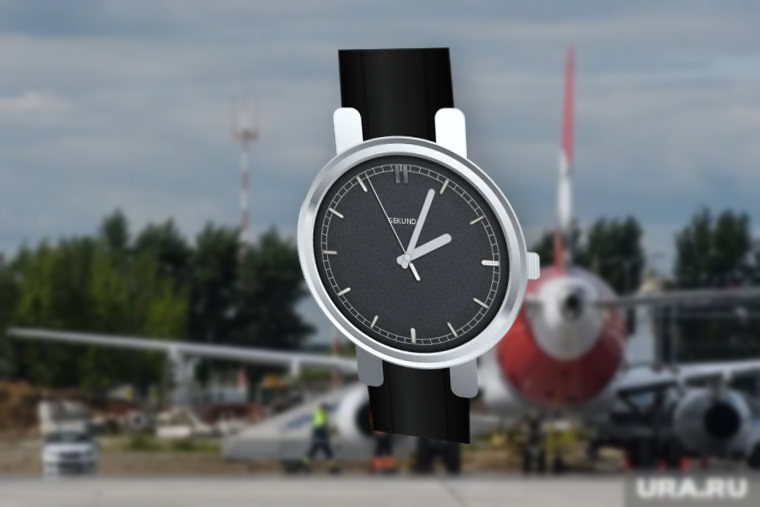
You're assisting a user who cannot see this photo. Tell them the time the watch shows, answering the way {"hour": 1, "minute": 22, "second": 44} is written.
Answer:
{"hour": 2, "minute": 3, "second": 56}
